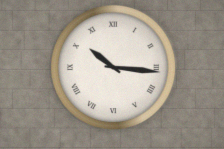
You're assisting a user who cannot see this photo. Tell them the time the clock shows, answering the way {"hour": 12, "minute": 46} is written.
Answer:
{"hour": 10, "minute": 16}
